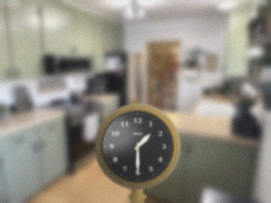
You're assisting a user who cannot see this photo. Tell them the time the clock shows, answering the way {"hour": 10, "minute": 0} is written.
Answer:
{"hour": 1, "minute": 30}
